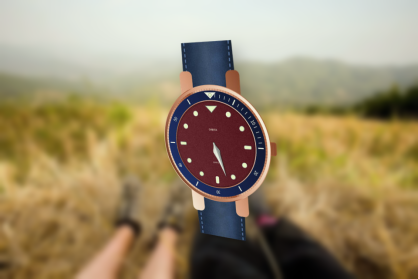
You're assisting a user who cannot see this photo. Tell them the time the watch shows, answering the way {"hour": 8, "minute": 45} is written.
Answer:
{"hour": 5, "minute": 27}
